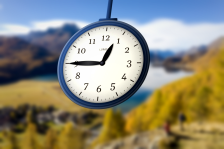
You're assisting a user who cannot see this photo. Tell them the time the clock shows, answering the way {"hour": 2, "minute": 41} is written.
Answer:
{"hour": 12, "minute": 45}
